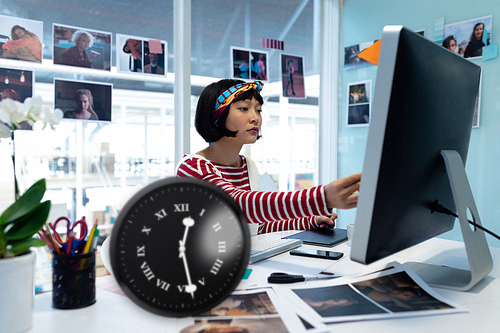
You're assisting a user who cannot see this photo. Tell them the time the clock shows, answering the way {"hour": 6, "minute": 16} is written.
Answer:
{"hour": 12, "minute": 28}
